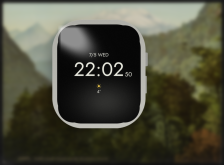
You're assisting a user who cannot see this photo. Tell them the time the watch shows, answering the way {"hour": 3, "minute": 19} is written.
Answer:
{"hour": 22, "minute": 2}
